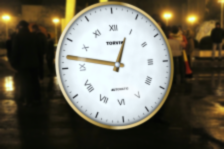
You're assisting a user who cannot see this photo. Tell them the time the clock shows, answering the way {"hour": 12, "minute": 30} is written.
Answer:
{"hour": 12, "minute": 47}
